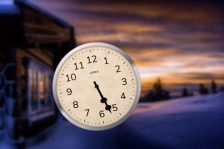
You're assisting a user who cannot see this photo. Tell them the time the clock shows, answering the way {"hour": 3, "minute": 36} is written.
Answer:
{"hour": 5, "minute": 27}
